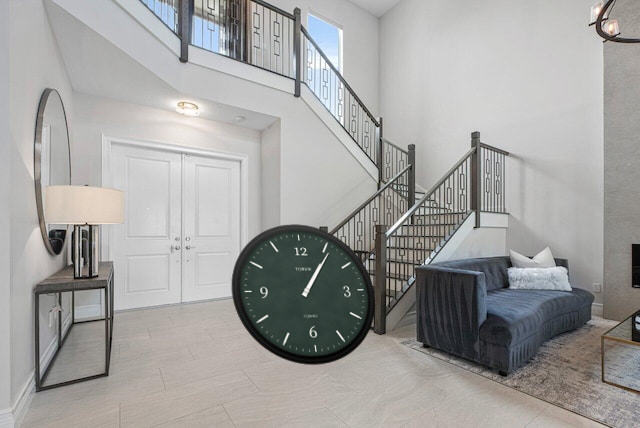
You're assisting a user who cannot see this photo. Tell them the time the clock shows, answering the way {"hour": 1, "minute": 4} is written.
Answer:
{"hour": 1, "minute": 6}
